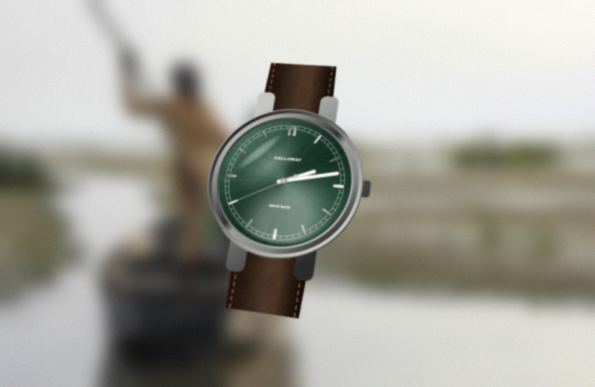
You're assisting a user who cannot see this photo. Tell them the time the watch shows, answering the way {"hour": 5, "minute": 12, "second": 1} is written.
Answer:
{"hour": 2, "minute": 12, "second": 40}
